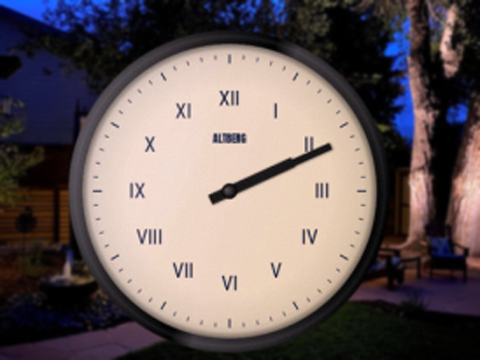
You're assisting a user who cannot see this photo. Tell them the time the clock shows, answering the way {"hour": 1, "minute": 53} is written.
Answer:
{"hour": 2, "minute": 11}
